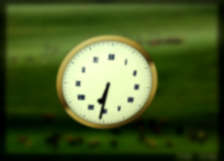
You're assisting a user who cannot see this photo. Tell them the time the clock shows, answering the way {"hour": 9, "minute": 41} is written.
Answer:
{"hour": 6, "minute": 31}
